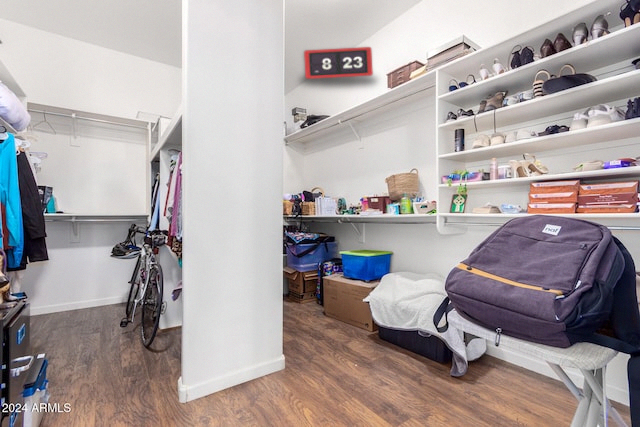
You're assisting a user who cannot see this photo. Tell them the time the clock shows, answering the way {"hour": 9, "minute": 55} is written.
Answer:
{"hour": 8, "minute": 23}
